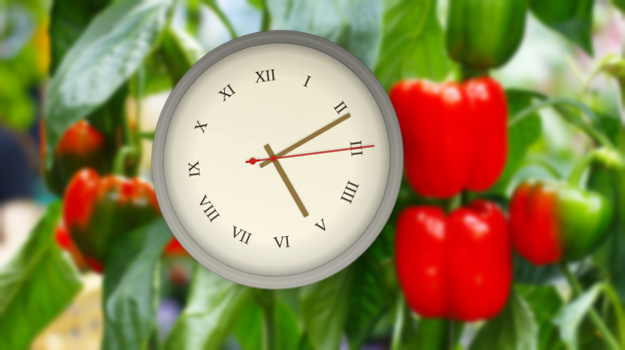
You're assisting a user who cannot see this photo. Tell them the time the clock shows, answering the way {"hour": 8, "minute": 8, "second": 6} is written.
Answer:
{"hour": 5, "minute": 11, "second": 15}
